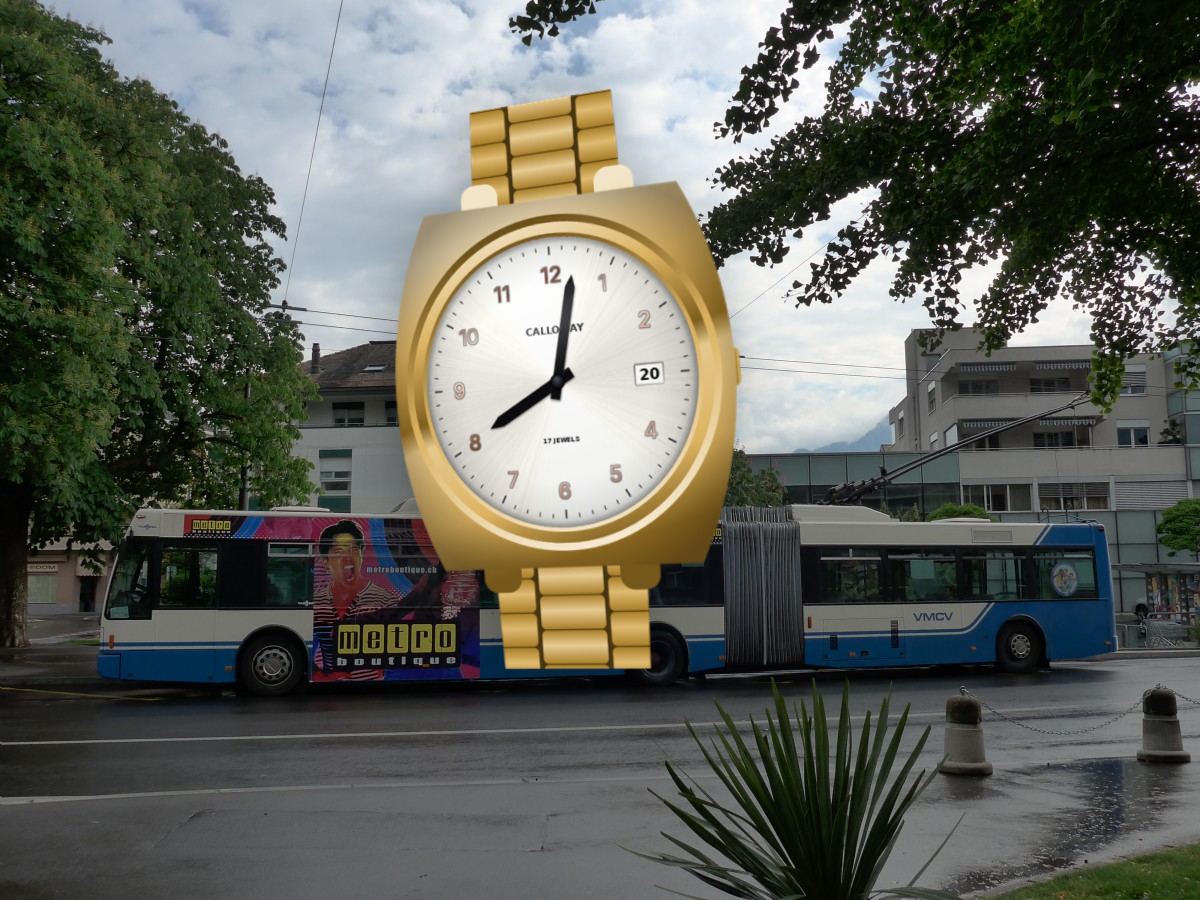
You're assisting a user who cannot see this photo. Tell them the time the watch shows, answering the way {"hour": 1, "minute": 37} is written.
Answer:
{"hour": 8, "minute": 2}
